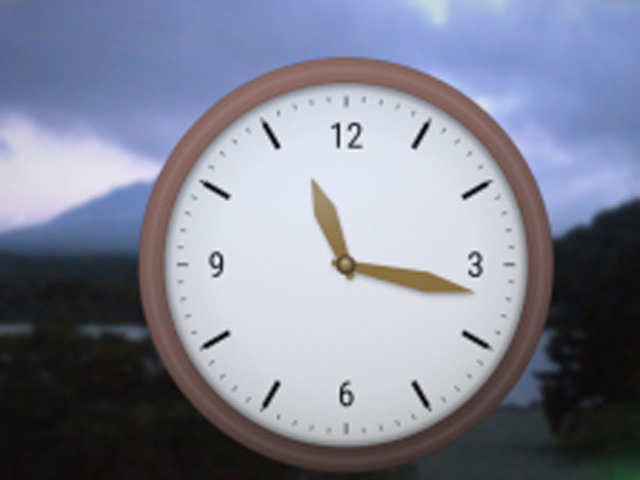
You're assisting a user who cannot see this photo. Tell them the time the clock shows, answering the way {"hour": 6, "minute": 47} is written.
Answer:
{"hour": 11, "minute": 17}
